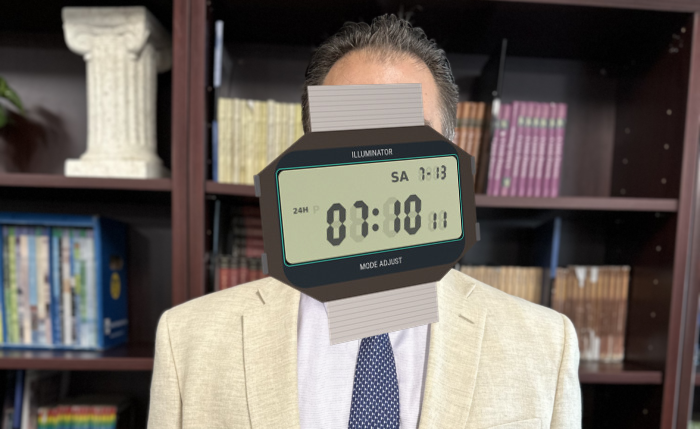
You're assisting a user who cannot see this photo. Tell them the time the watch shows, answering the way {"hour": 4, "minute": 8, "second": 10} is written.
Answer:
{"hour": 7, "minute": 10, "second": 11}
